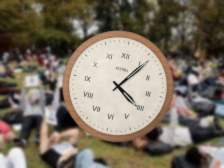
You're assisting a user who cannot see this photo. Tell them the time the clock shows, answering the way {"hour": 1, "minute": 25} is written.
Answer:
{"hour": 4, "minute": 6}
